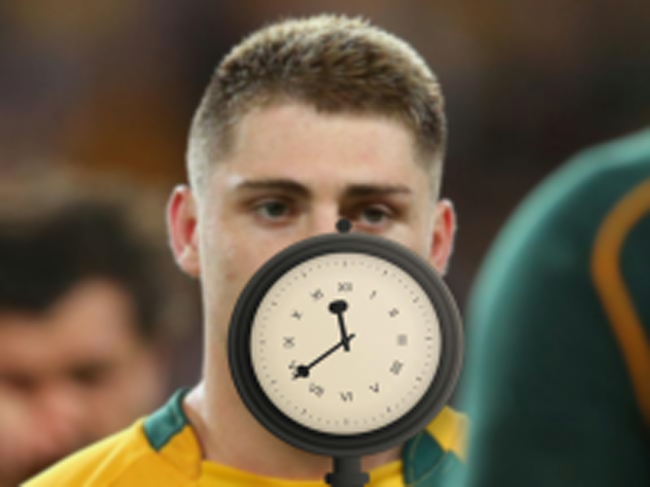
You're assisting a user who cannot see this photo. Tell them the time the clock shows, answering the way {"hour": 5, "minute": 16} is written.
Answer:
{"hour": 11, "minute": 39}
